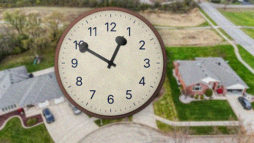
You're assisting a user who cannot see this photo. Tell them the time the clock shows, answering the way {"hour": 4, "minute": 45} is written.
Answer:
{"hour": 12, "minute": 50}
